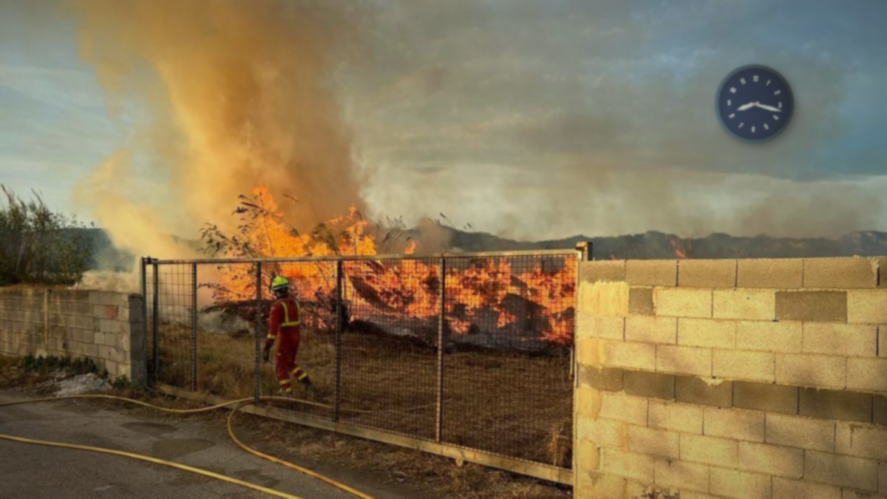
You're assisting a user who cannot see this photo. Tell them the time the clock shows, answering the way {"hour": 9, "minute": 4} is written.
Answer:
{"hour": 8, "minute": 17}
